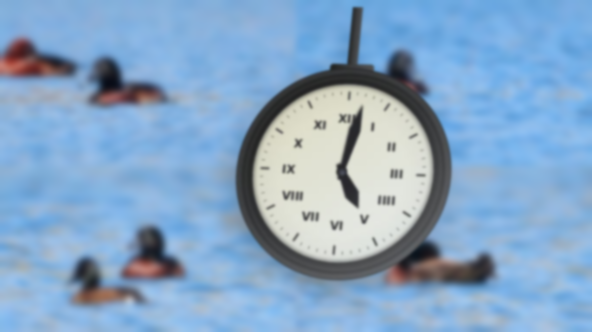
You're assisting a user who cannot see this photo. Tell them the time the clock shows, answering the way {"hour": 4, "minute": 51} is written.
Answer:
{"hour": 5, "minute": 2}
